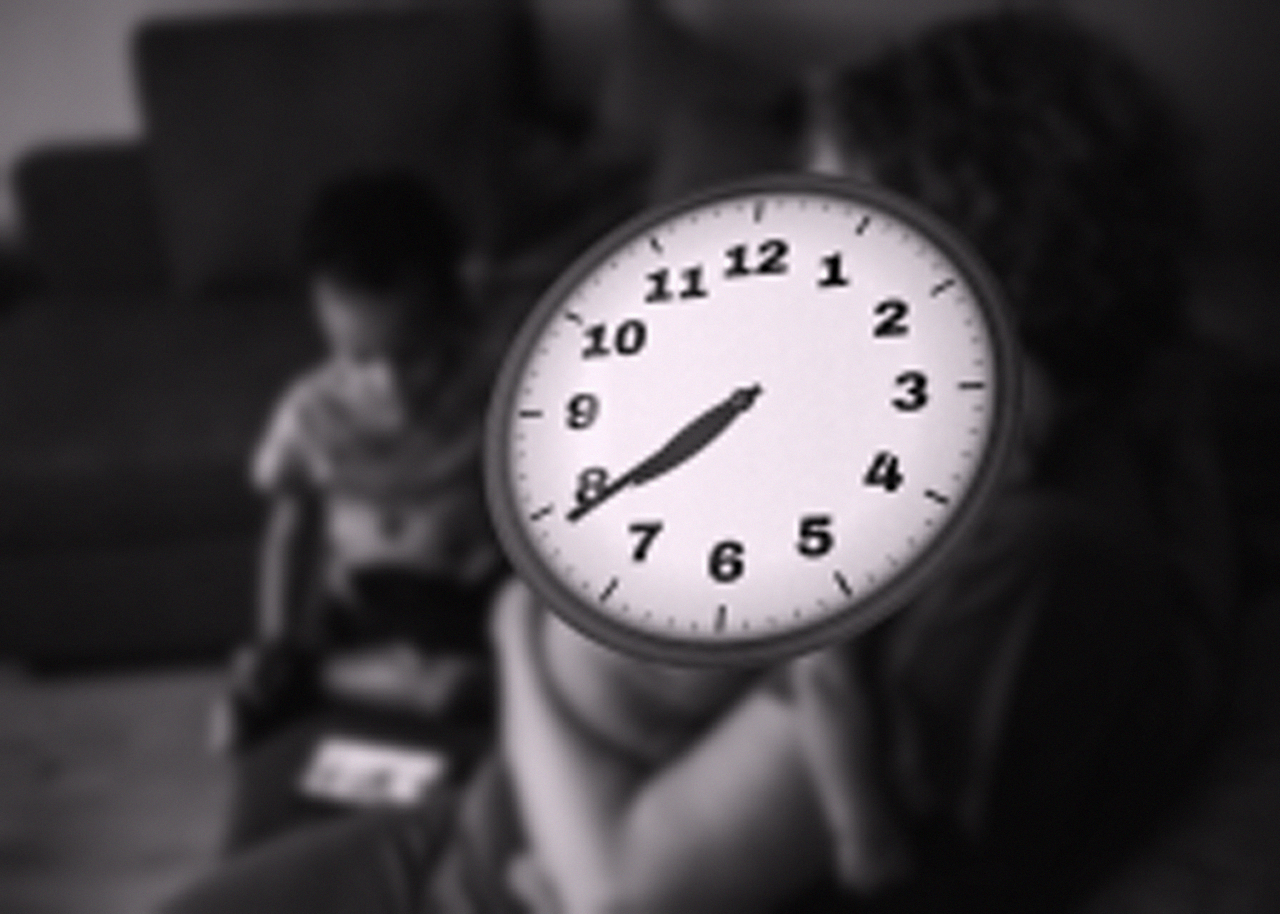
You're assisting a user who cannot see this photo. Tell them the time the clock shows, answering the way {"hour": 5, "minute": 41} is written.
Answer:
{"hour": 7, "minute": 39}
